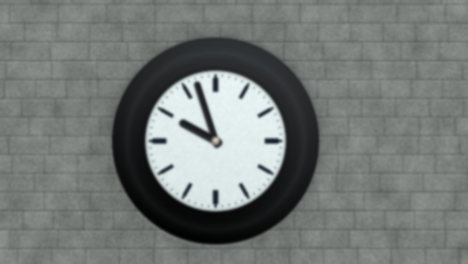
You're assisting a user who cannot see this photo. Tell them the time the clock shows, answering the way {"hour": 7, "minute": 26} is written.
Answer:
{"hour": 9, "minute": 57}
